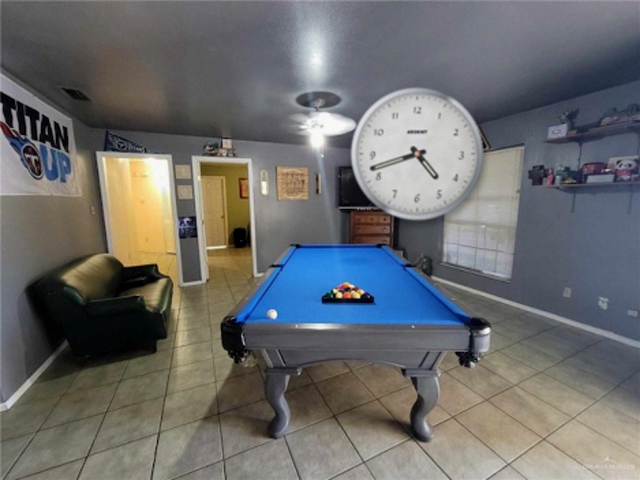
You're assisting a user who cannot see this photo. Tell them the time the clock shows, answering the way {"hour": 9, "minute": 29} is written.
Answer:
{"hour": 4, "minute": 42}
